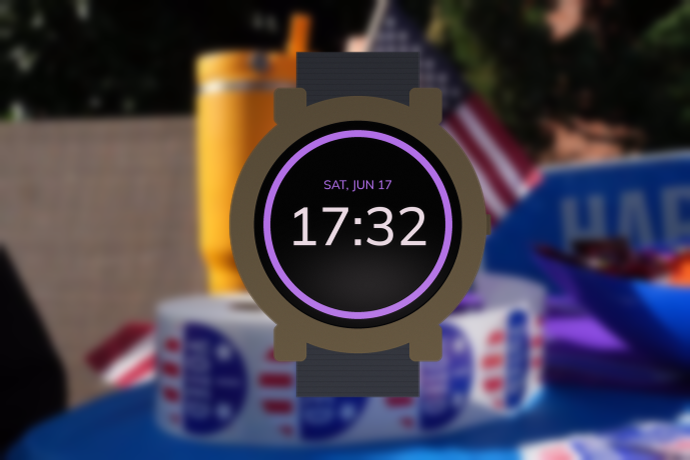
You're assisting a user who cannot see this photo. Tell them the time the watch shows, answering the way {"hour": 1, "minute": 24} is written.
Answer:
{"hour": 17, "minute": 32}
